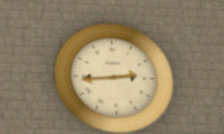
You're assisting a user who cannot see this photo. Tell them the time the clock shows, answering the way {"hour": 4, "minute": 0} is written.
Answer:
{"hour": 2, "minute": 44}
